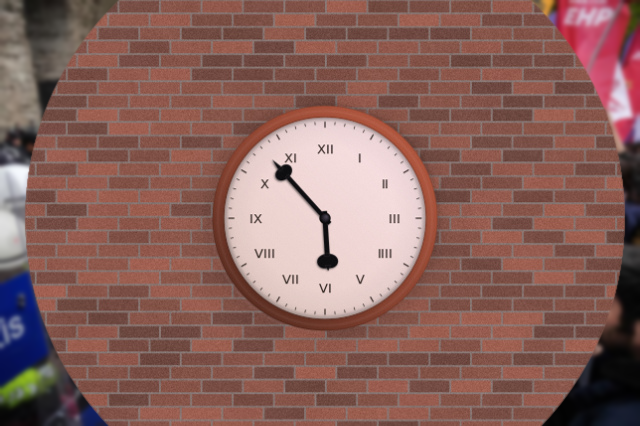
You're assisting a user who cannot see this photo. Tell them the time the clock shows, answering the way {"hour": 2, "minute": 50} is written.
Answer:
{"hour": 5, "minute": 53}
